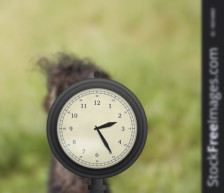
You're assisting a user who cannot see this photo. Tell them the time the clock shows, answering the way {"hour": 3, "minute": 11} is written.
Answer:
{"hour": 2, "minute": 25}
